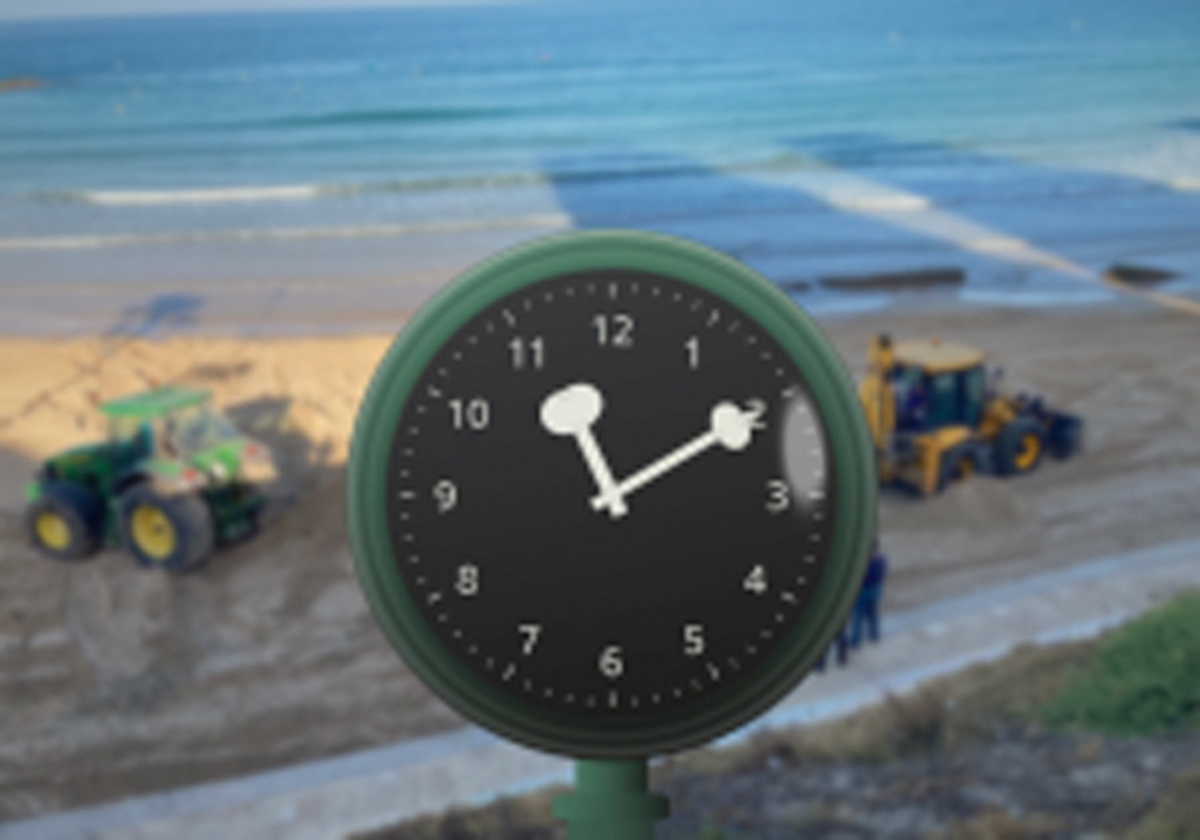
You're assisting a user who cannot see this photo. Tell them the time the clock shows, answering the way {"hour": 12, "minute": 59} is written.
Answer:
{"hour": 11, "minute": 10}
